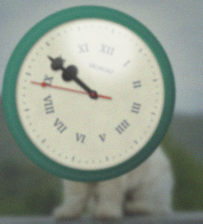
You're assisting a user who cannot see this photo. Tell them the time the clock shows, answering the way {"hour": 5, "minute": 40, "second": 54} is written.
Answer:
{"hour": 9, "minute": 48, "second": 44}
